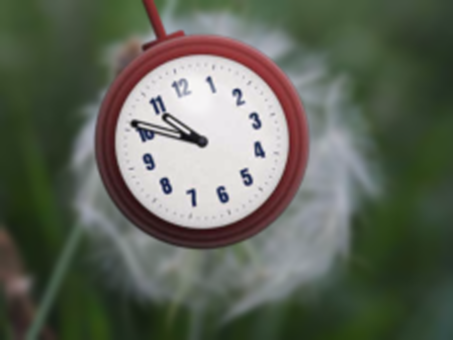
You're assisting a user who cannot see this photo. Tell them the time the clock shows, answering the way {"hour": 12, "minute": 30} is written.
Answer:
{"hour": 10, "minute": 51}
